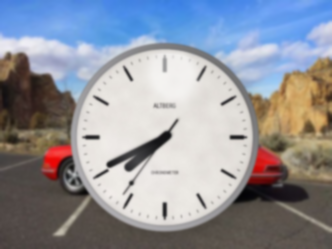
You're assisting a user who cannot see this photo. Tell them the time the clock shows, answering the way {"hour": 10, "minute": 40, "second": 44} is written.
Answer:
{"hour": 7, "minute": 40, "second": 36}
